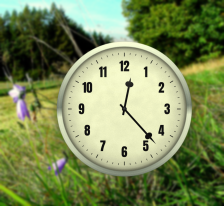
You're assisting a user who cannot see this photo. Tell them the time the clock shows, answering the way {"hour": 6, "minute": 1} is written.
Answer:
{"hour": 12, "minute": 23}
